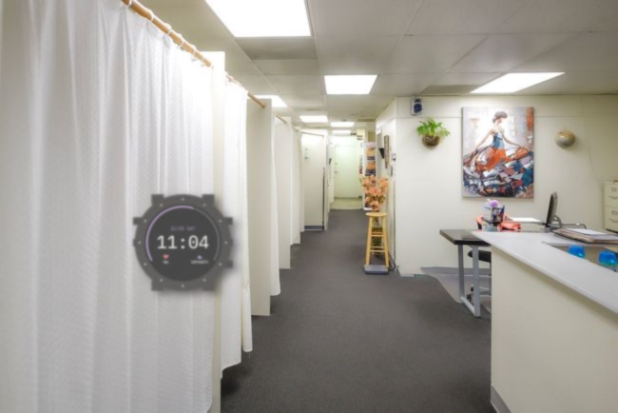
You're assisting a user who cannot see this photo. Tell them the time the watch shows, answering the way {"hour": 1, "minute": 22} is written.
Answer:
{"hour": 11, "minute": 4}
